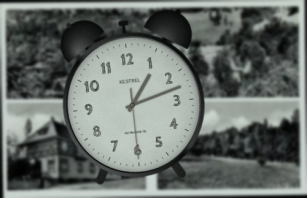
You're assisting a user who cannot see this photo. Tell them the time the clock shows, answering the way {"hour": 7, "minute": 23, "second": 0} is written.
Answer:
{"hour": 1, "minute": 12, "second": 30}
